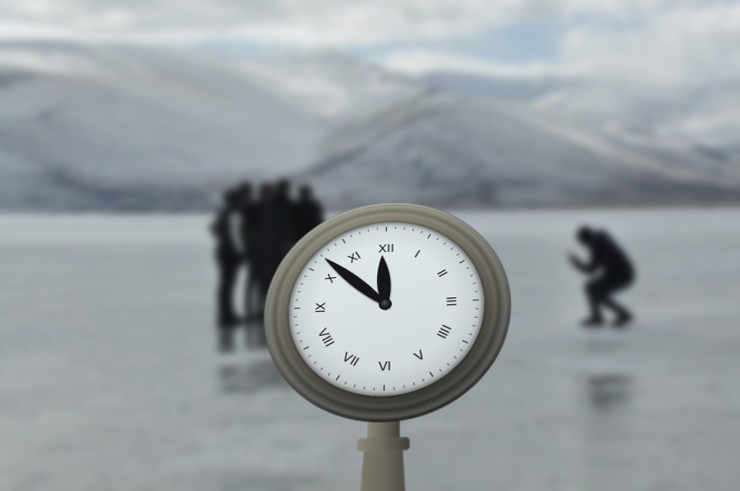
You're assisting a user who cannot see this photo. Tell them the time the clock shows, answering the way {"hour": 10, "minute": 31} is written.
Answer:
{"hour": 11, "minute": 52}
